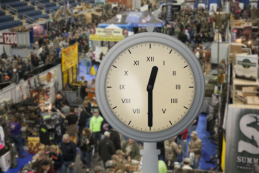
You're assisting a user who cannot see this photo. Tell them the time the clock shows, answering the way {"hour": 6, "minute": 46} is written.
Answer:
{"hour": 12, "minute": 30}
